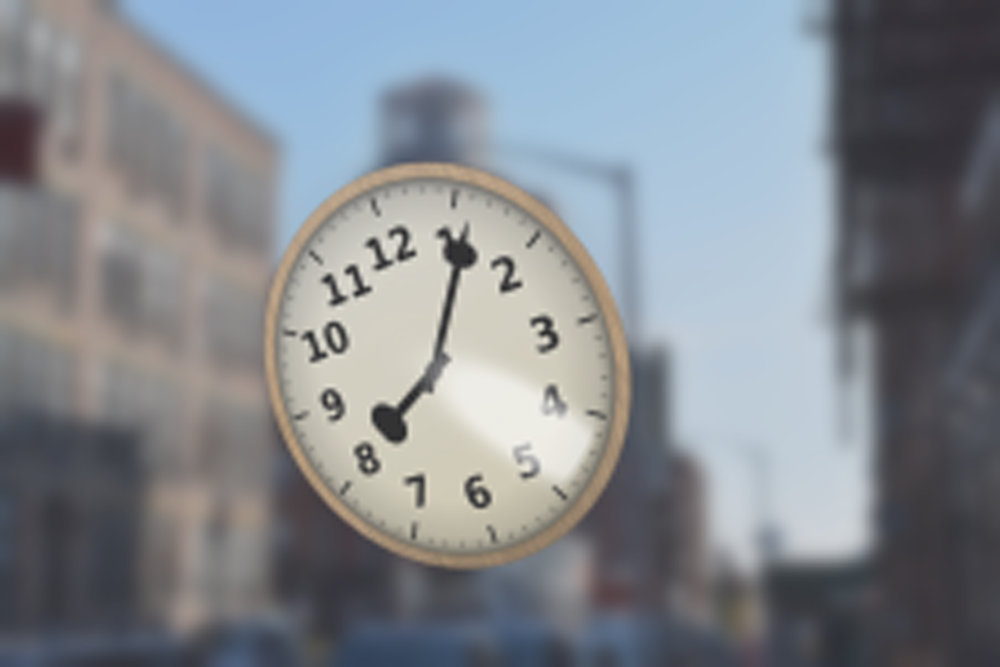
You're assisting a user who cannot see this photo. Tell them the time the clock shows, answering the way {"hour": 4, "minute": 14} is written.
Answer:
{"hour": 8, "minute": 6}
